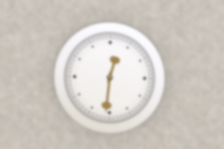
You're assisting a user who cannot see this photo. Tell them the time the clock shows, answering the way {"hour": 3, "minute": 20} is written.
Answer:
{"hour": 12, "minute": 31}
